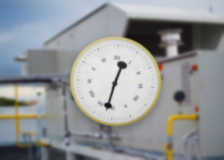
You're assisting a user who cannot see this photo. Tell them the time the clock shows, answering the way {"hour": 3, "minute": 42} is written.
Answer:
{"hour": 12, "minute": 32}
